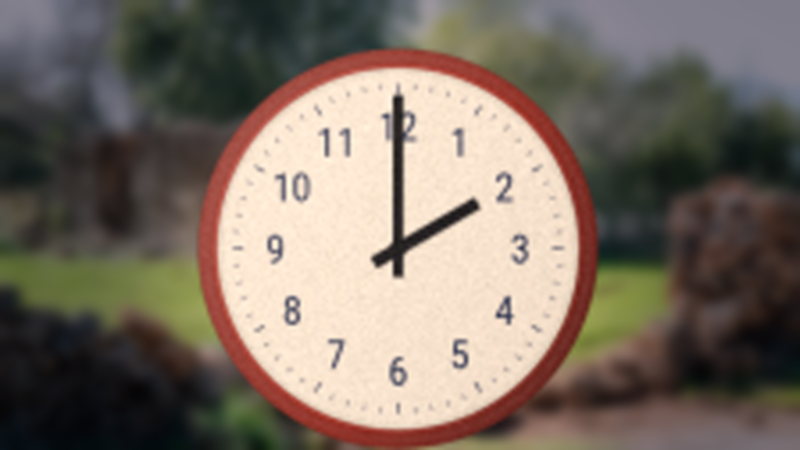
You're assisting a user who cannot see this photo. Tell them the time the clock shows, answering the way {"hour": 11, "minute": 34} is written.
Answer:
{"hour": 2, "minute": 0}
